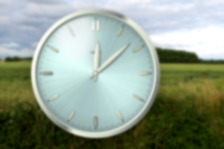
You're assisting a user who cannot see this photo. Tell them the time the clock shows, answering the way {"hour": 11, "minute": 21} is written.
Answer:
{"hour": 12, "minute": 8}
